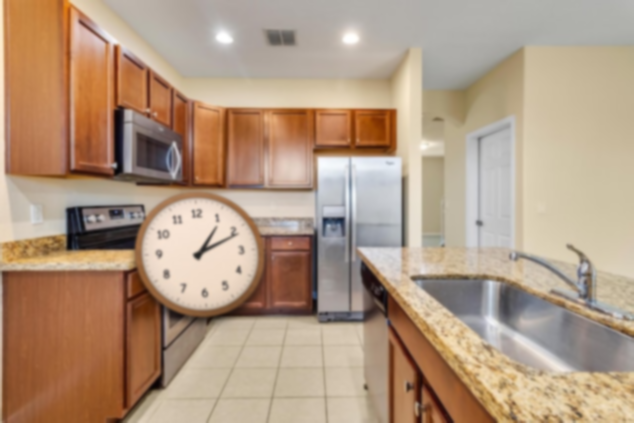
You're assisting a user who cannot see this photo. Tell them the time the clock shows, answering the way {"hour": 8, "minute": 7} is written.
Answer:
{"hour": 1, "minute": 11}
